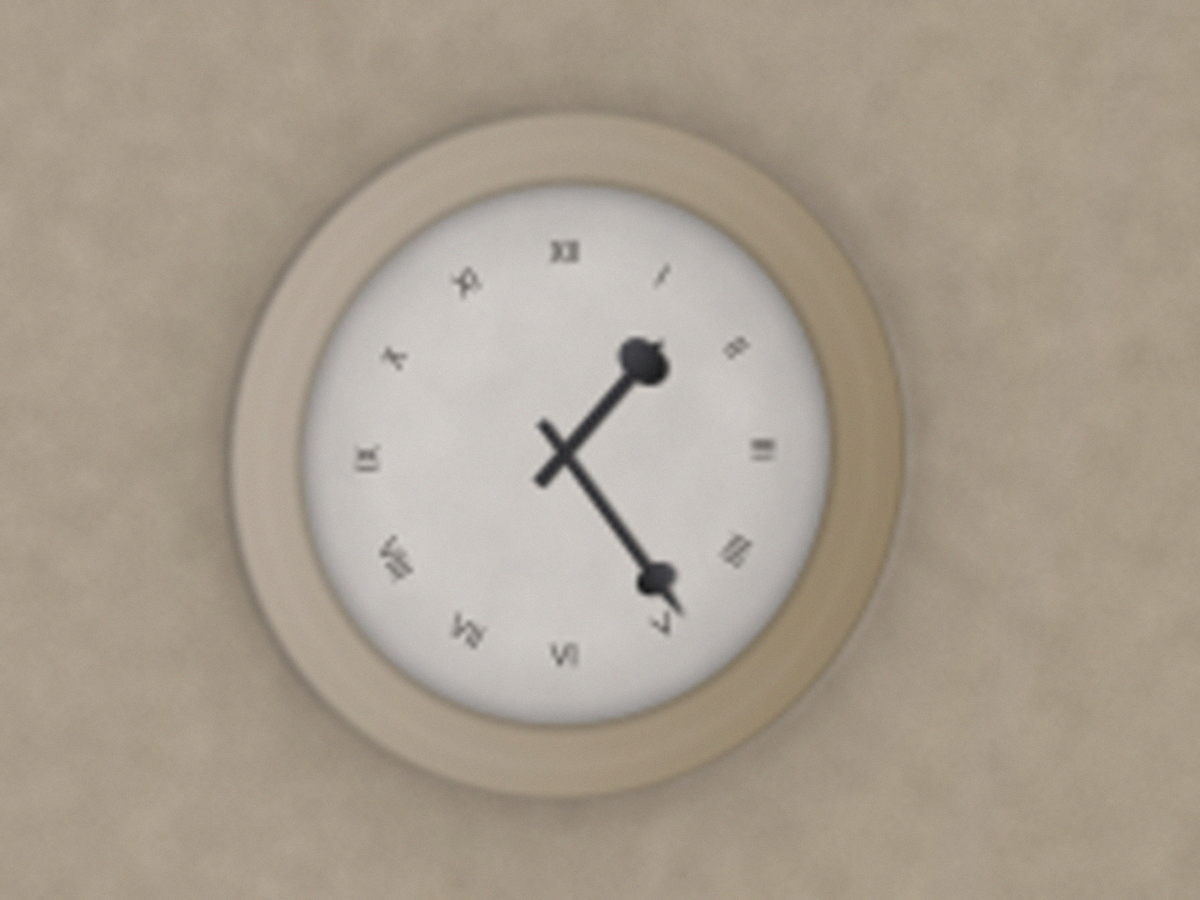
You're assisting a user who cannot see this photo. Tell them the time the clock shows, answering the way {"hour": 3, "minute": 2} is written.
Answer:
{"hour": 1, "minute": 24}
